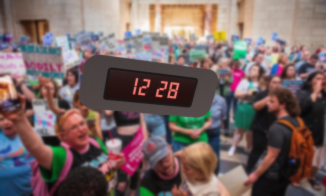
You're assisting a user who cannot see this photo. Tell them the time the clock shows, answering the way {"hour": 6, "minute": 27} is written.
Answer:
{"hour": 12, "minute": 28}
